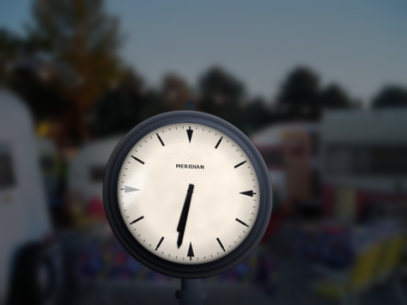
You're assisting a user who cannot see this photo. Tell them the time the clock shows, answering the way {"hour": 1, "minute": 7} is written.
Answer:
{"hour": 6, "minute": 32}
